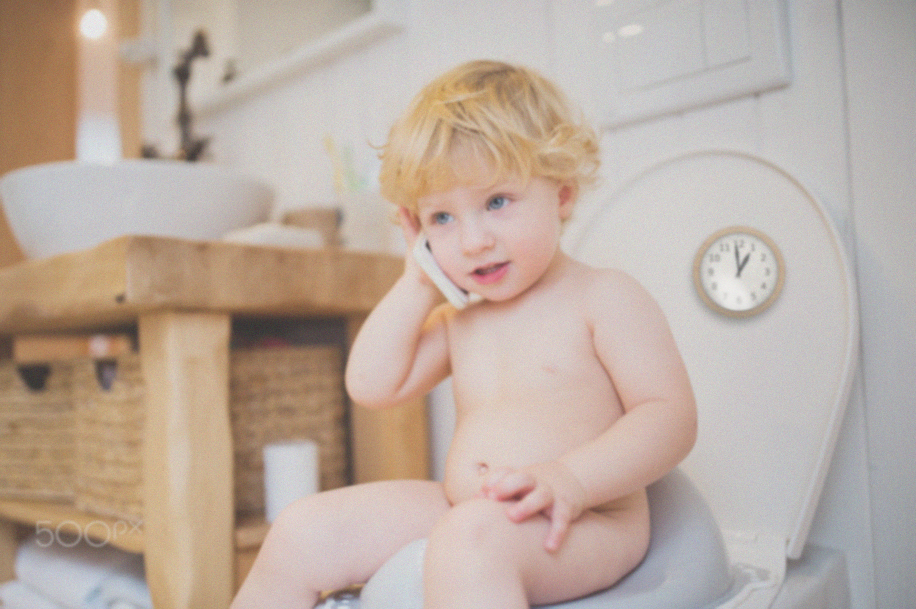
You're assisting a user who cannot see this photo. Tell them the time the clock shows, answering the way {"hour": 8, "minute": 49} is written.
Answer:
{"hour": 12, "minute": 59}
